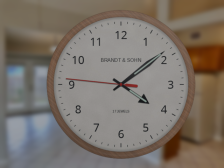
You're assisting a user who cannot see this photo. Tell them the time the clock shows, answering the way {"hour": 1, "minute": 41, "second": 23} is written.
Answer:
{"hour": 4, "minute": 8, "second": 46}
